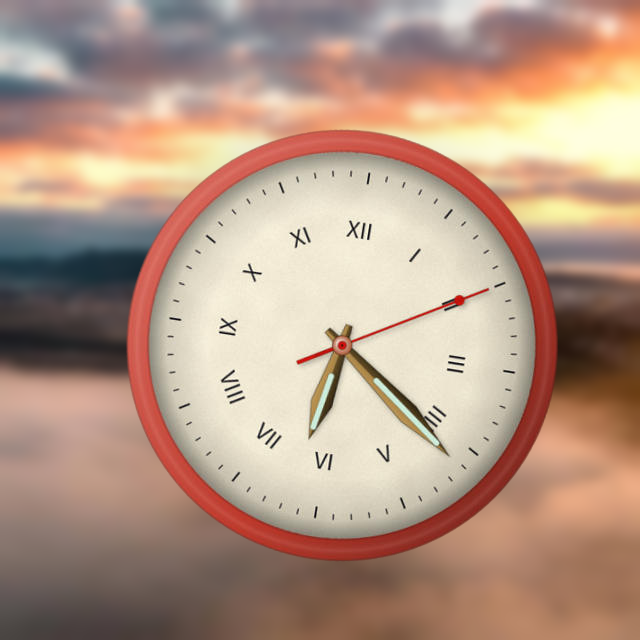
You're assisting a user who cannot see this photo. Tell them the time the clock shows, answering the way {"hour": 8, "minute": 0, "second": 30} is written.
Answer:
{"hour": 6, "minute": 21, "second": 10}
